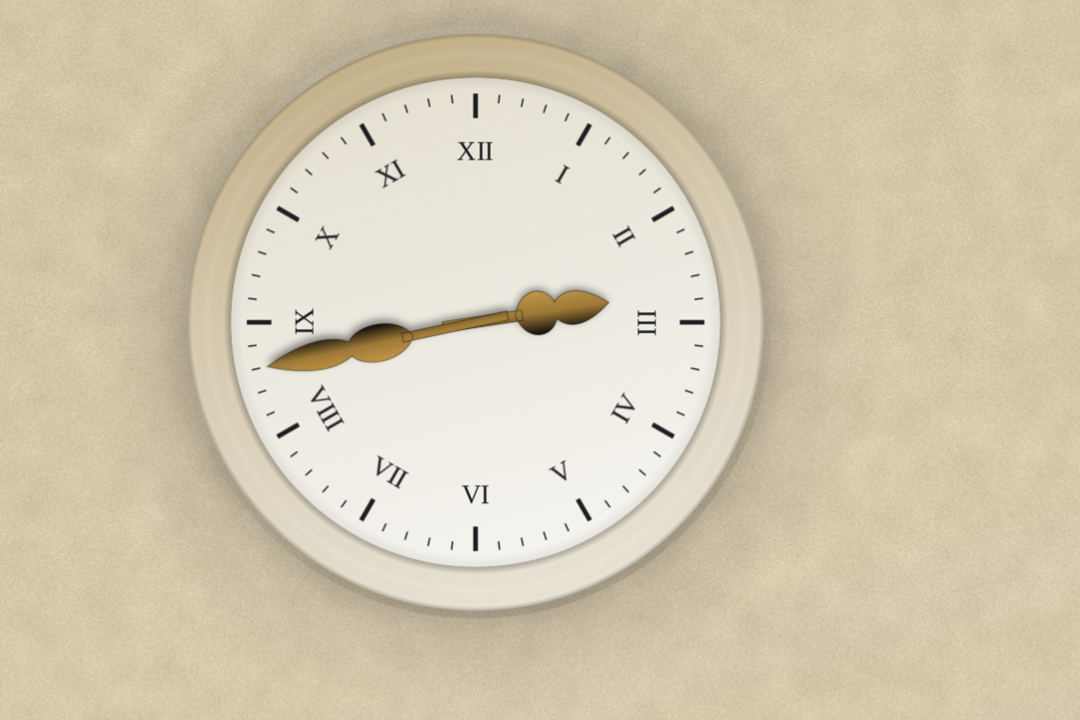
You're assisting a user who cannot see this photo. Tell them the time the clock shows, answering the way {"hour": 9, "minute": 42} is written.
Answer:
{"hour": 2, "minute": 43}
